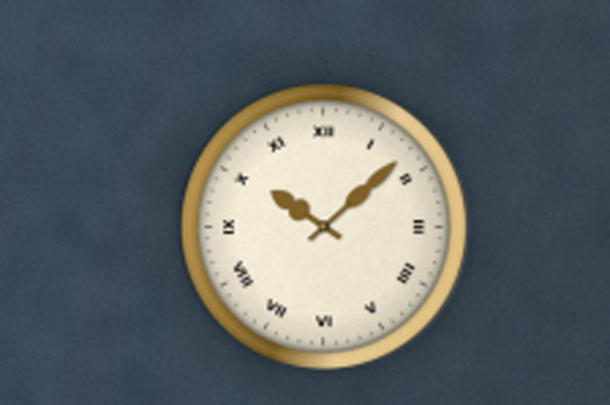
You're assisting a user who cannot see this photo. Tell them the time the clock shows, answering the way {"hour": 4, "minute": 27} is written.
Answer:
{"hour": 10, "minute": 8}
